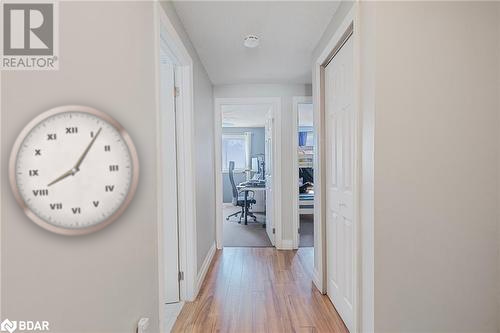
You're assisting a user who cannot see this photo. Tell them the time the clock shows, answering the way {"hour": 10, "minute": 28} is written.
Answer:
{"hour": 8, "minute": 6}
